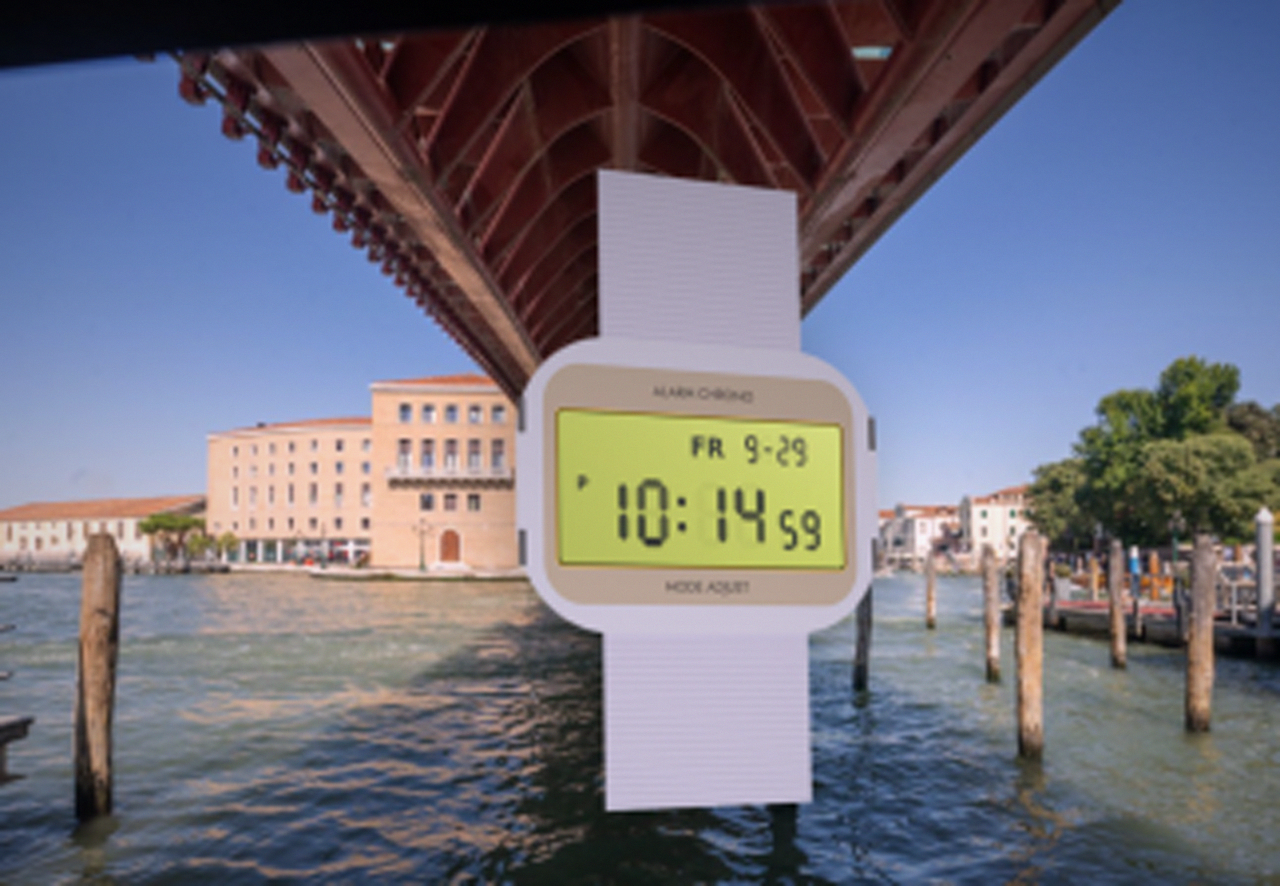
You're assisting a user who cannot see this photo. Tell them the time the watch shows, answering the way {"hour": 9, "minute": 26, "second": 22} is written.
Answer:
{"hour": 10, "minute": 14, "second": 59}
